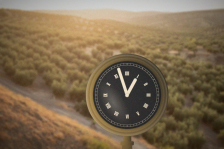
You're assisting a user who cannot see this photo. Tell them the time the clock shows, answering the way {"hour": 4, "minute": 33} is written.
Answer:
{"hour": 12, "minute": 57}
